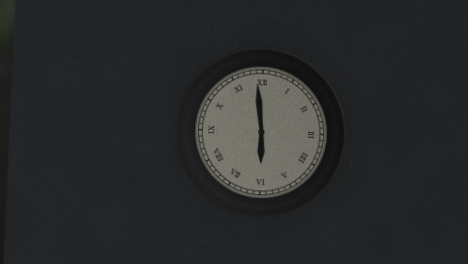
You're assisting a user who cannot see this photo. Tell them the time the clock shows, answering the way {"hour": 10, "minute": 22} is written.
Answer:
{"hour": 5, "minute": 59}
